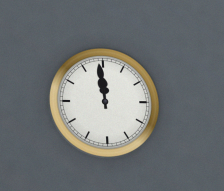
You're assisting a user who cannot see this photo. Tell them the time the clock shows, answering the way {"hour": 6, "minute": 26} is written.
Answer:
{"hour": 11, "minute": 59}
